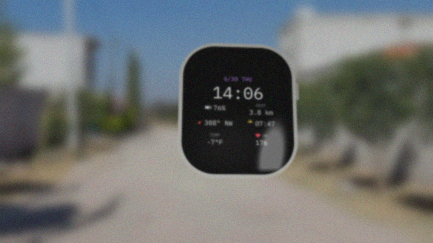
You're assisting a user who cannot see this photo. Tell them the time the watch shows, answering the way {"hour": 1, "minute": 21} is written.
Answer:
{"hour": 14, "minute": 6}
